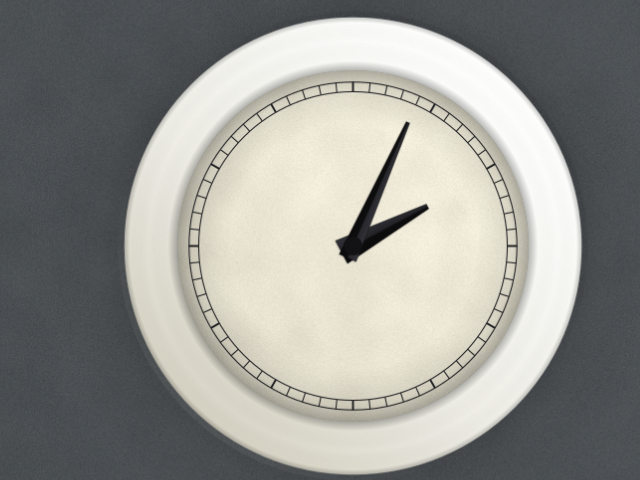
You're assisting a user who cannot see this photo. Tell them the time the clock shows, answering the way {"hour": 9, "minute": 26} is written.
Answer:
{"hour": 2, "minute": 4}
